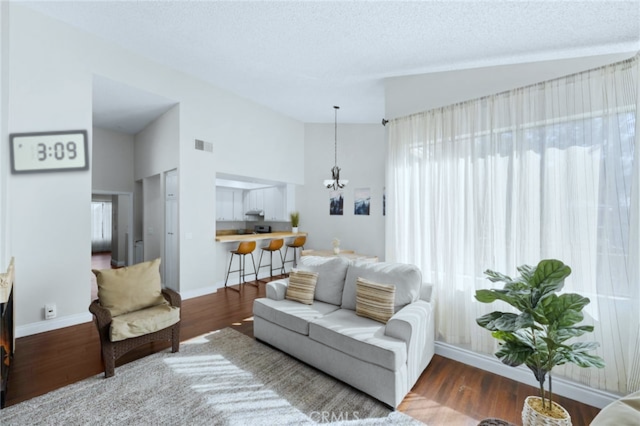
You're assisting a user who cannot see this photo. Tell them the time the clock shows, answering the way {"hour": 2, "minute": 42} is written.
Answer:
{"hour": 3, "minute": 9}
